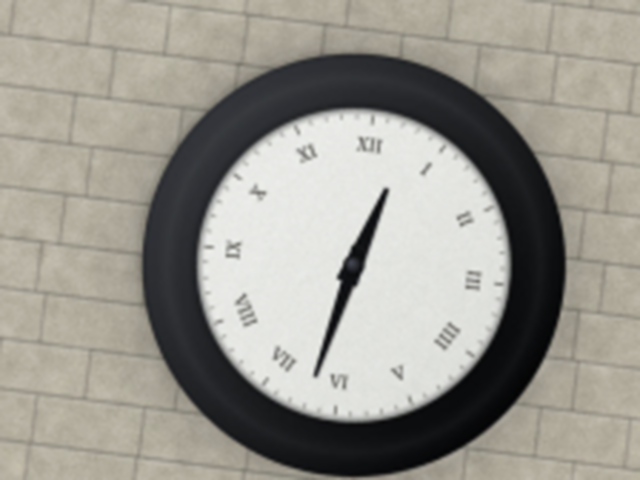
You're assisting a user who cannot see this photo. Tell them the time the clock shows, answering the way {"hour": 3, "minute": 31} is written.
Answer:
{"hour": 12, "minute": 32}
